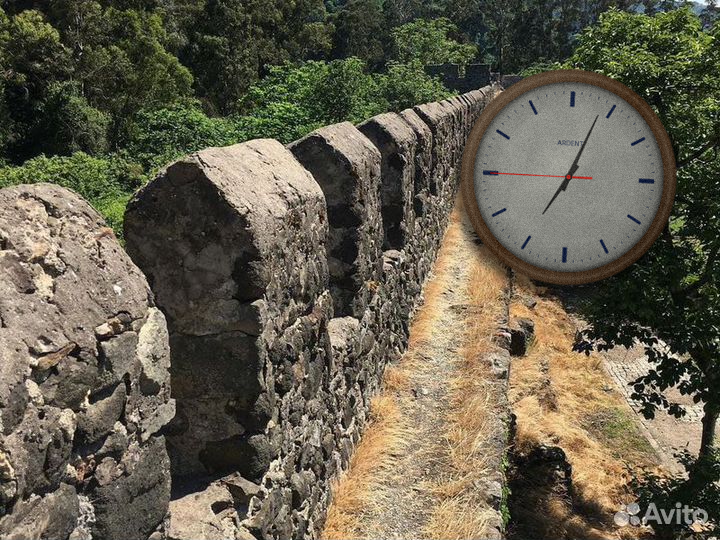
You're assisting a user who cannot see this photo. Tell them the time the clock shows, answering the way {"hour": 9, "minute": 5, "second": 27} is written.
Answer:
{"hour": 7, "minute": 3, "second": 45}
